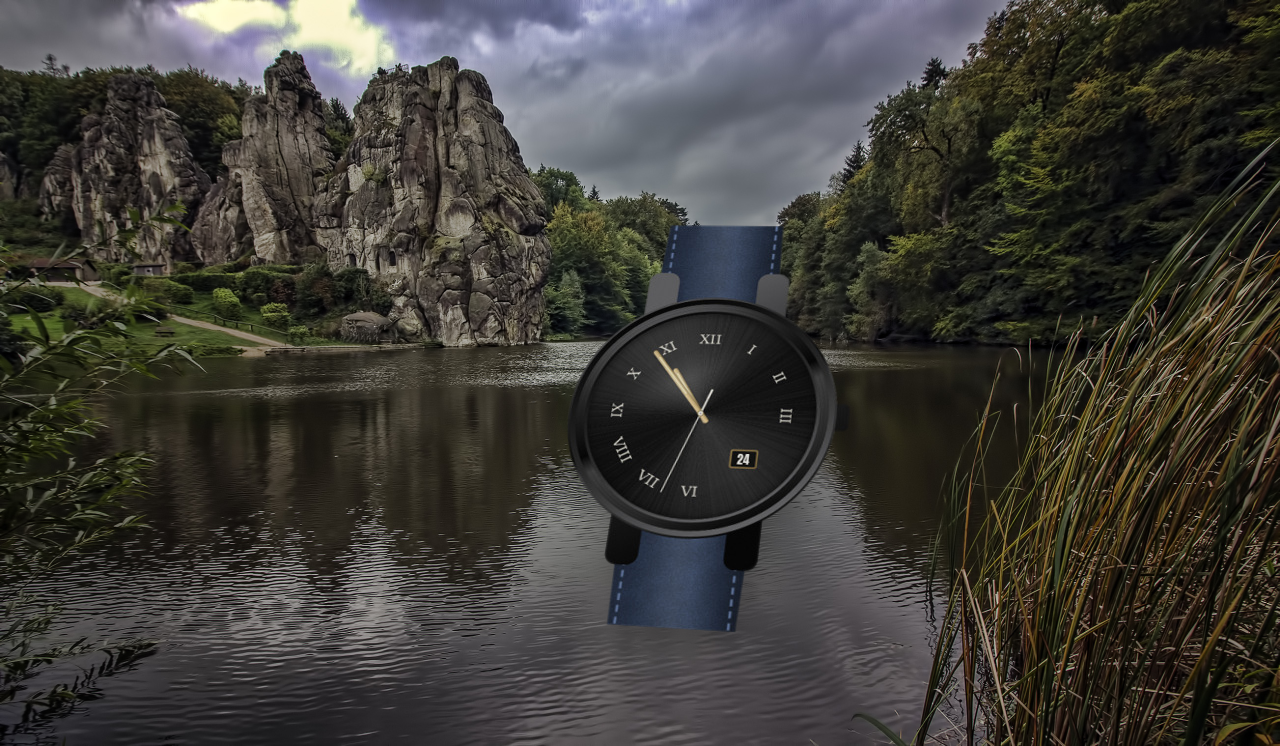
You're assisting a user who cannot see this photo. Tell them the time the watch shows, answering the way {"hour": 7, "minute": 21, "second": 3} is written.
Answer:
{"hour": 10, "minute": 53, "second": 33}
